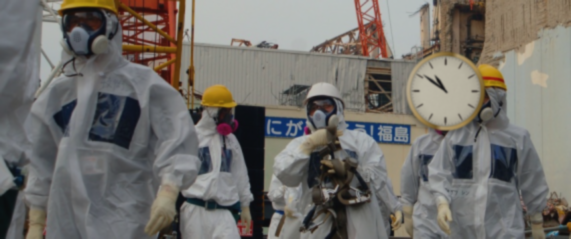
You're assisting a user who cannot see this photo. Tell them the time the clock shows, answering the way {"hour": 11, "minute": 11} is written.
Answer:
{"hour": 10, "minute": 51}
